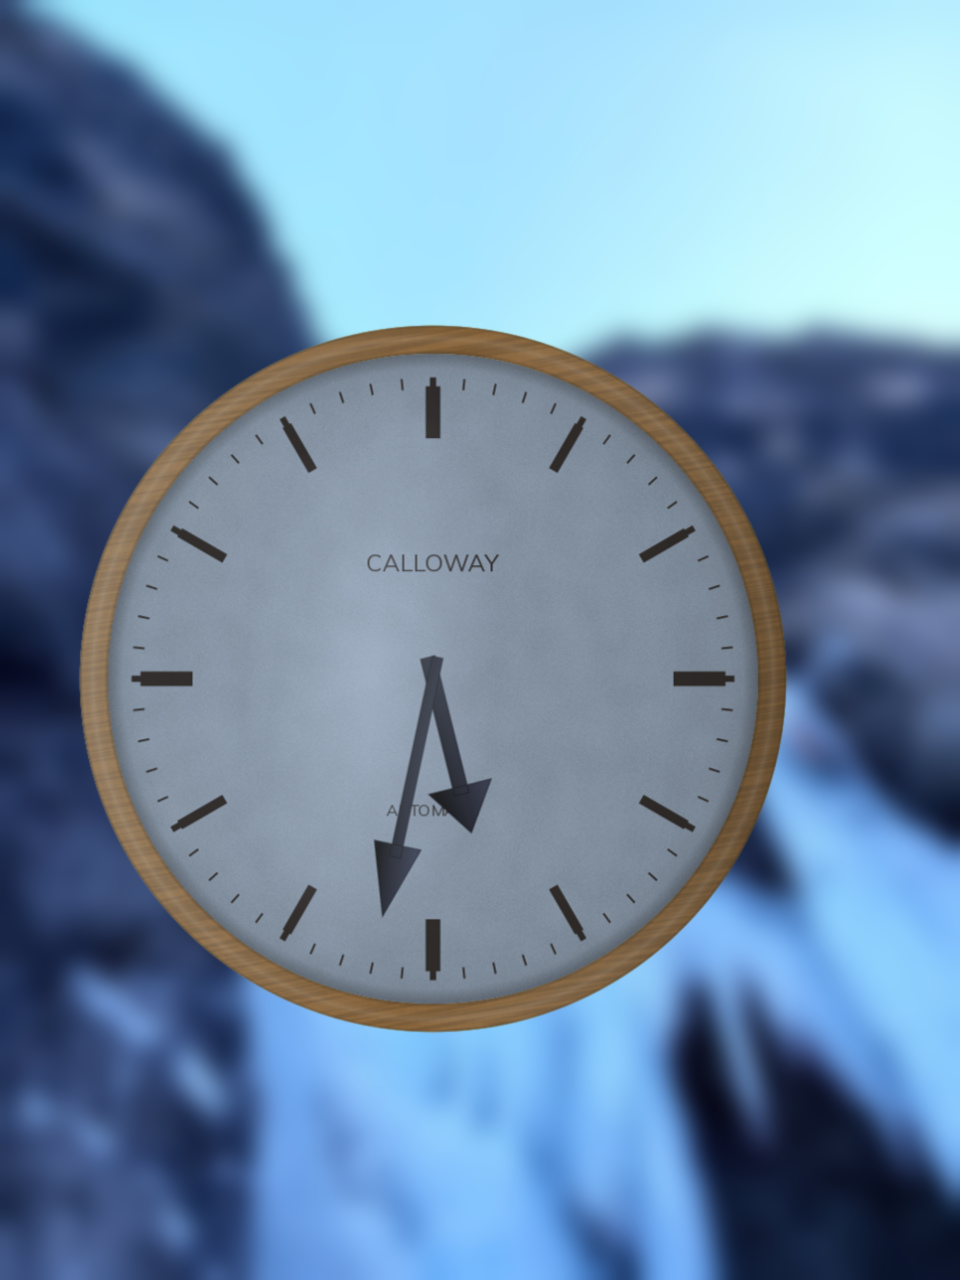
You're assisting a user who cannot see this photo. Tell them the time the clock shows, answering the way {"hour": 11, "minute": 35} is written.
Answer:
{"hour": 5, "minute": 32}
